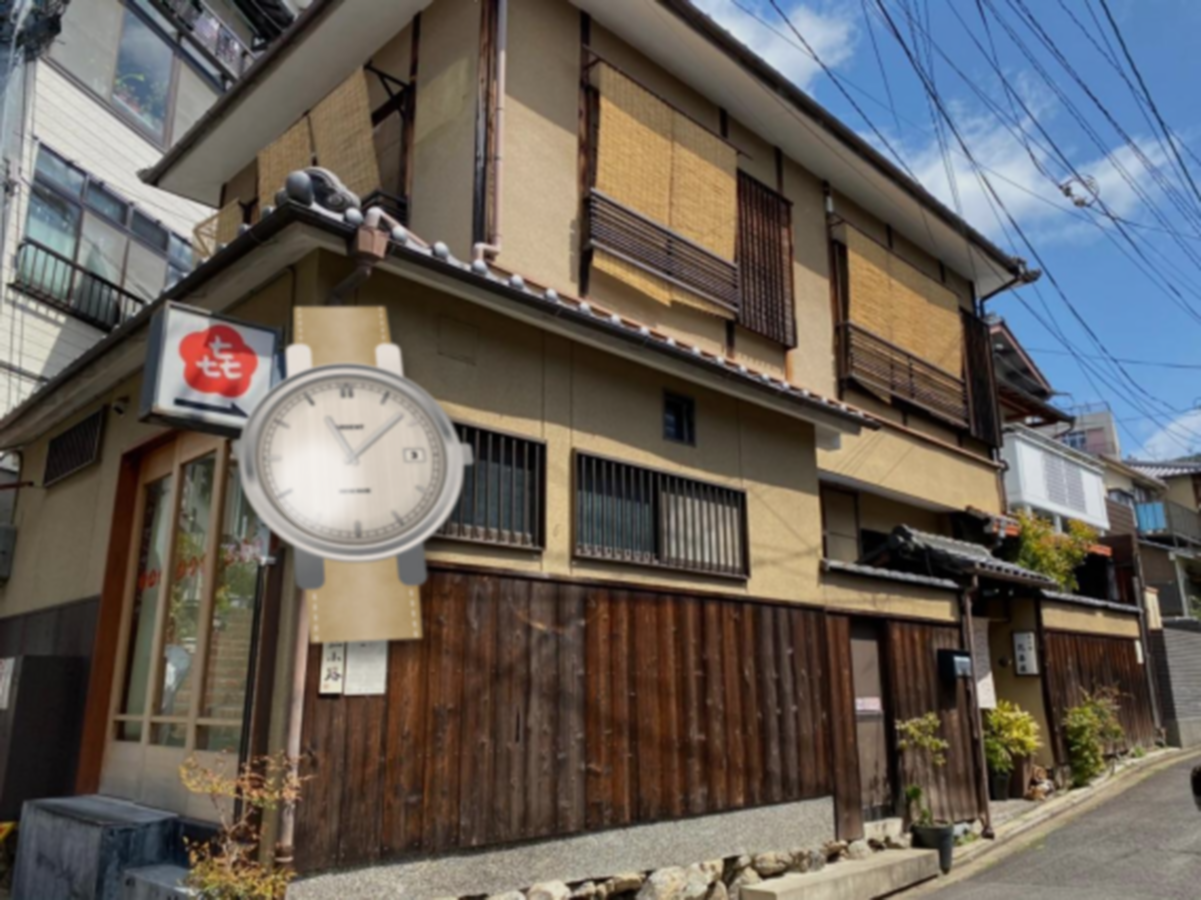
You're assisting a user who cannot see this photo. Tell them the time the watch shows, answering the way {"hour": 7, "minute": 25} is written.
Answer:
{"hour": 11, "minute": 8}
